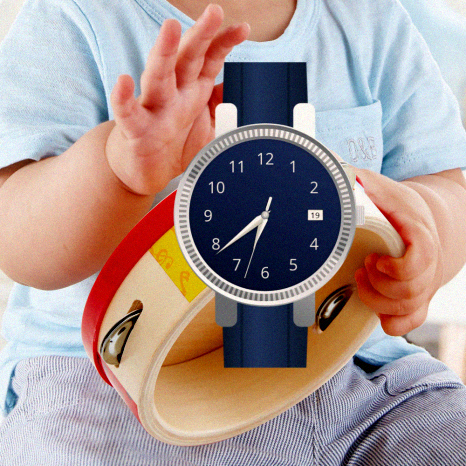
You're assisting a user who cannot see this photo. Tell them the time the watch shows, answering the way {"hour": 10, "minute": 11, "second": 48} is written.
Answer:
{"hour": 6, "minute": 38, "second": 33}
